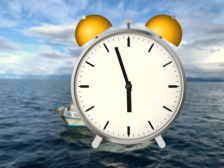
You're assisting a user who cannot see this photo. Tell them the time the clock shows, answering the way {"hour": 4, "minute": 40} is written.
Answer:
{"hour": 5, "minute": 57}
